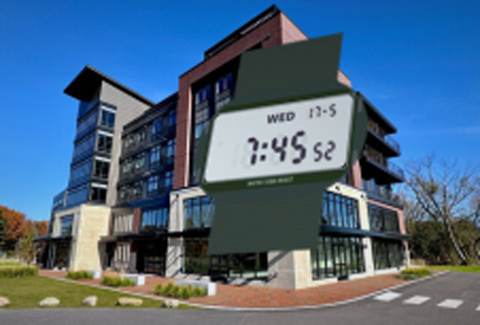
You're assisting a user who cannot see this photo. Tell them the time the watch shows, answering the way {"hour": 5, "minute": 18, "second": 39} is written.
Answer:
{"hour": 7, "minute": 45, "second": 52}
